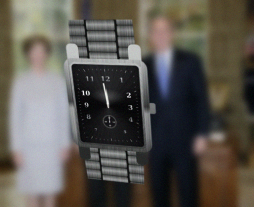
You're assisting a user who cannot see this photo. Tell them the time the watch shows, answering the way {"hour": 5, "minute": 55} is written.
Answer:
{"hour": 11, "minute": 59}
